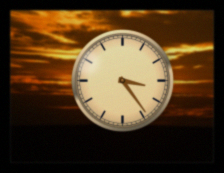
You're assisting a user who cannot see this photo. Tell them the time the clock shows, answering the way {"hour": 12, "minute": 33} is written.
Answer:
{"hour": 3, "minute": 24}
